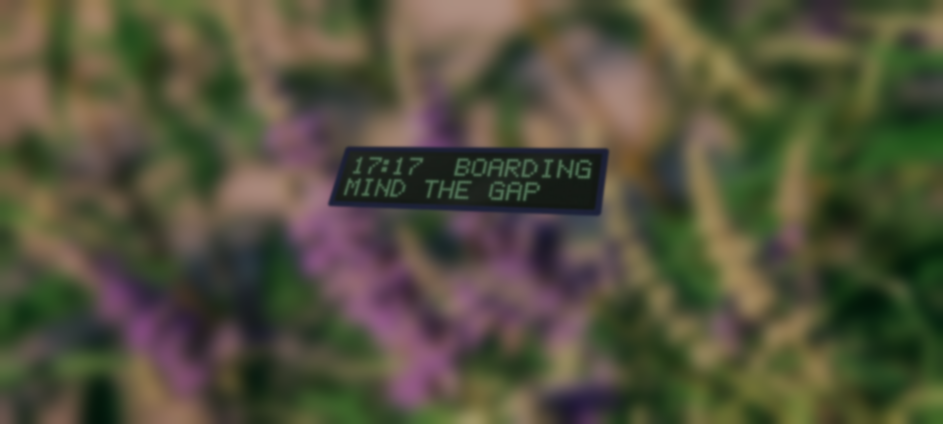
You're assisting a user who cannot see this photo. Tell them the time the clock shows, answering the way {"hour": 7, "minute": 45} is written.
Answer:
{"hour": 17, "minute": 17}
